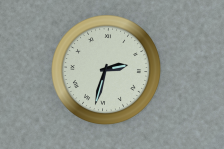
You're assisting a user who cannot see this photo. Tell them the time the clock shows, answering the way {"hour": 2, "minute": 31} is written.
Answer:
{"hour": 2, "minute": 32}
